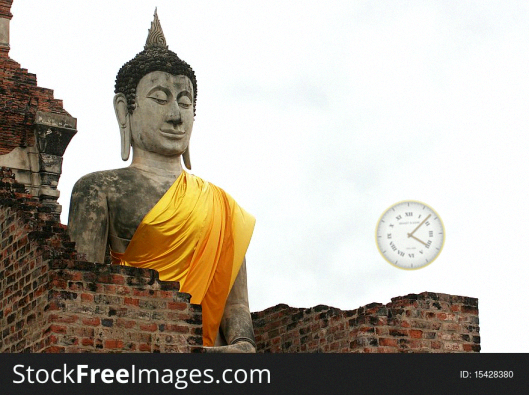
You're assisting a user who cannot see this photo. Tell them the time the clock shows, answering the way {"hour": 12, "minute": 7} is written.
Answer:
{"hour": 4, "minute": 8}
